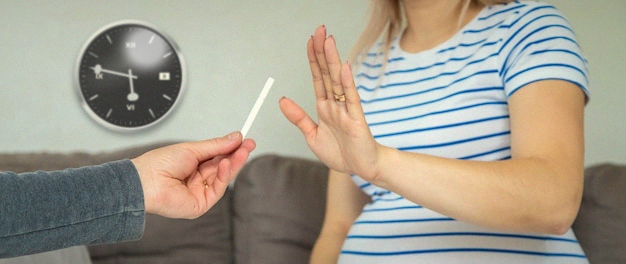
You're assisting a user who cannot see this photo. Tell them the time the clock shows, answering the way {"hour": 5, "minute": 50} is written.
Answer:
{"hour": 5, "minute": 47}
